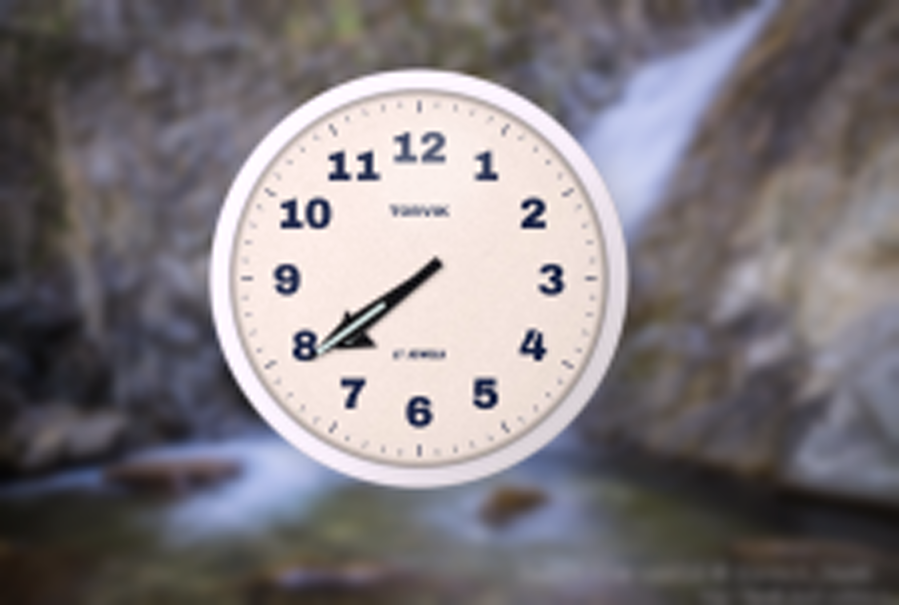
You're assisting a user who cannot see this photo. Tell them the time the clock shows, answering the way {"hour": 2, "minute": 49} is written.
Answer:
{"hour": 7, "minute": 39}
